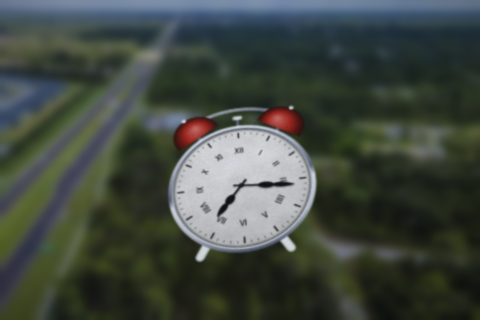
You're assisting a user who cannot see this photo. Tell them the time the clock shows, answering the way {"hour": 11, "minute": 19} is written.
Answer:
{"hour": 7, "minute": 16}
